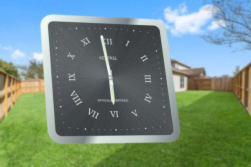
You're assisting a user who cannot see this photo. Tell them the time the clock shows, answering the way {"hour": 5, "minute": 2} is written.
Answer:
{"hour": 5, "minute": 59}
